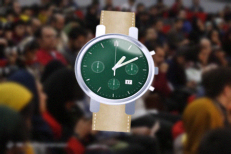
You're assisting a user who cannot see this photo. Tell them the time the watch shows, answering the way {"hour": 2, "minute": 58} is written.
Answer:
{"hour": 1, "minute": 10}
